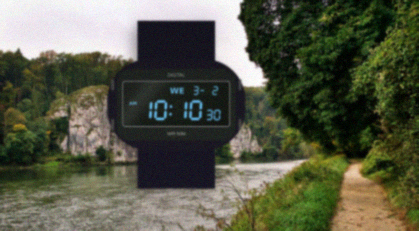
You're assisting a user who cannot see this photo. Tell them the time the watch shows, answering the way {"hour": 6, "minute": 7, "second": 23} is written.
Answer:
{"hour": 10, "minute": 10, "second": 30}
